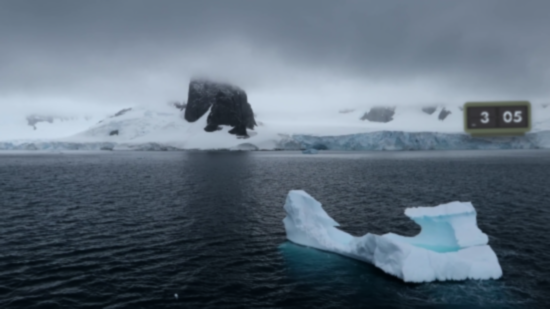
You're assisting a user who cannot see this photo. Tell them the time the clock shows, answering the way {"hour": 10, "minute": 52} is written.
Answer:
{"hour": 3, "minute": 5}
